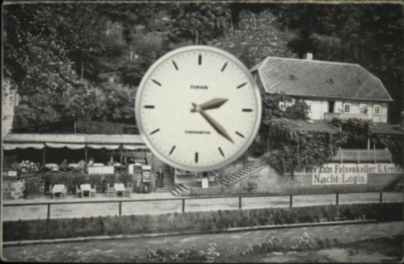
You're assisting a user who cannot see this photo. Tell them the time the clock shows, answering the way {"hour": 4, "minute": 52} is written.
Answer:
{"hour": 2, "minute": 22}
